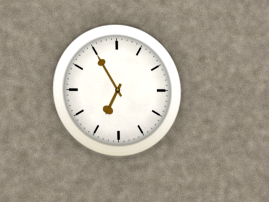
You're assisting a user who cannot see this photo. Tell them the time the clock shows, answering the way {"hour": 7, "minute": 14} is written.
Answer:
{"hour": 6, "minute": 55}
